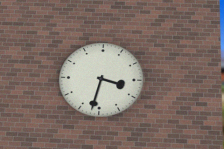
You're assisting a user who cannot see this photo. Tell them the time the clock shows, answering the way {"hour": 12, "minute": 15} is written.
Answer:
{"hour": 3, "minute": 32}
